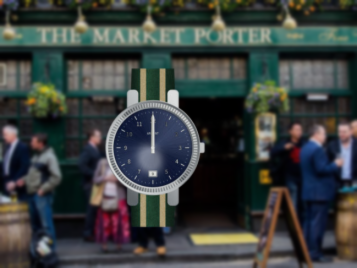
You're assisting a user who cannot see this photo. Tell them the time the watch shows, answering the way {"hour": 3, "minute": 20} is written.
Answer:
{"hour": 12, "minute": 0}
